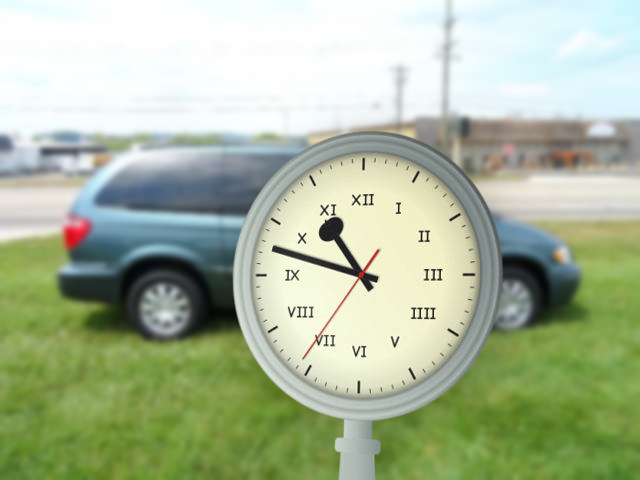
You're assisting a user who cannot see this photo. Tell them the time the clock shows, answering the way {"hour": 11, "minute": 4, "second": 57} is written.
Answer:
{"hour": 10, "minute": 47, "second": 36}
